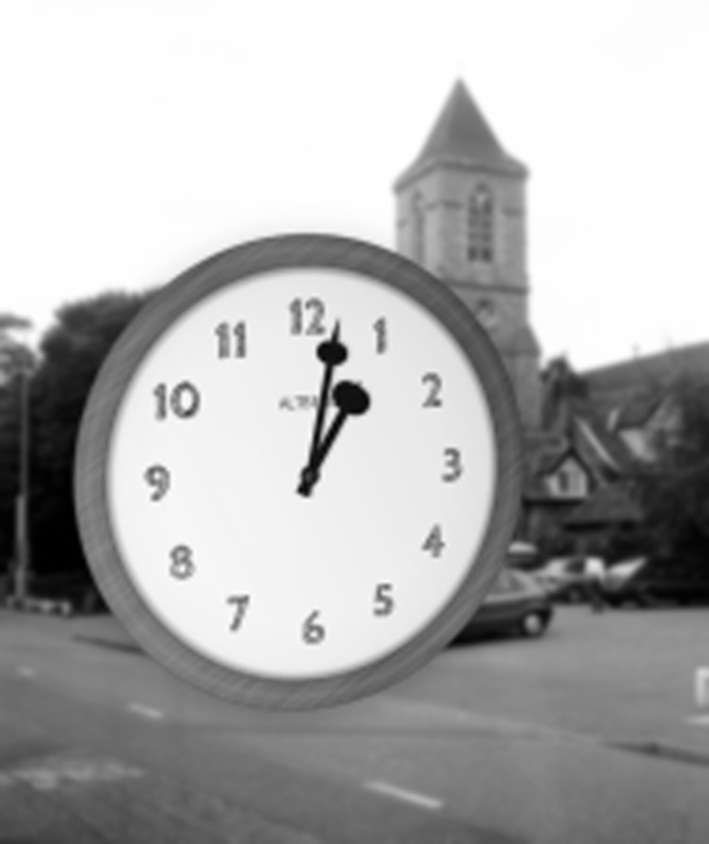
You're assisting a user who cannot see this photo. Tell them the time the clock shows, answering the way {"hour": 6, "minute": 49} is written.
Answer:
{"hour": 1, "minute": 2}
